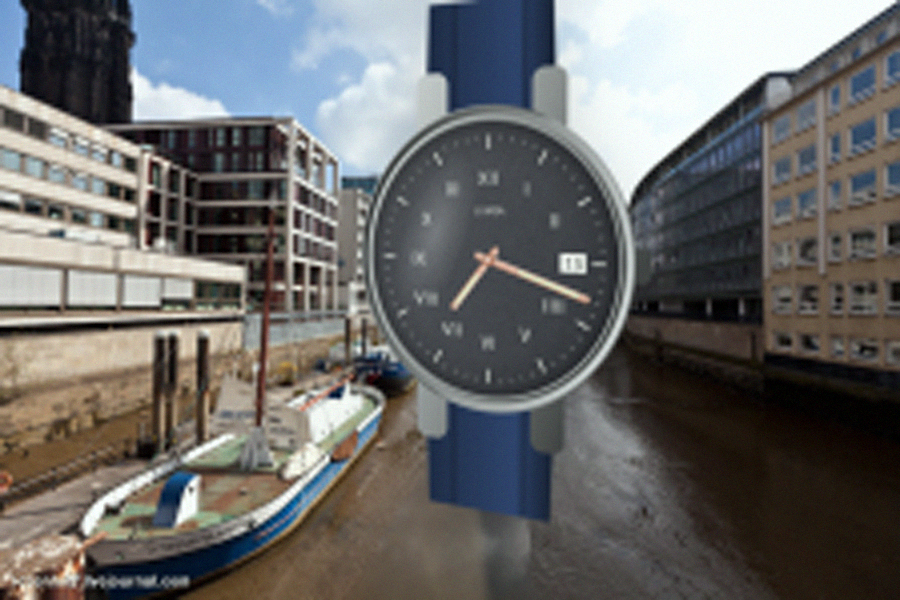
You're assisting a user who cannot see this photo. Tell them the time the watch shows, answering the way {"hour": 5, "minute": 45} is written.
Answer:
{"hour": 7, "minute": 18}
